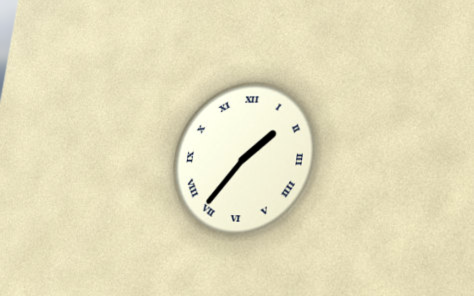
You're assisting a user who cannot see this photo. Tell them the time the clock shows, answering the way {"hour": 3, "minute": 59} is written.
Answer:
{"hour": 1, "minute": 36}
